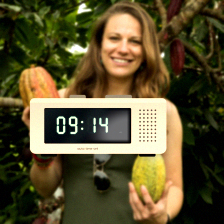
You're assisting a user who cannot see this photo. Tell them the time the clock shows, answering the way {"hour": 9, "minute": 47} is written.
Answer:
{"hour": 9, "minute": 14}
